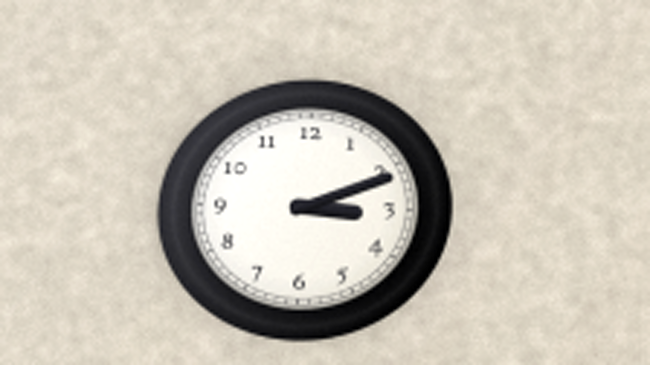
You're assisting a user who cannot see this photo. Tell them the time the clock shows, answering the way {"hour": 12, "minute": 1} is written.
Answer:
{"hour": 3, "minute": 11}
